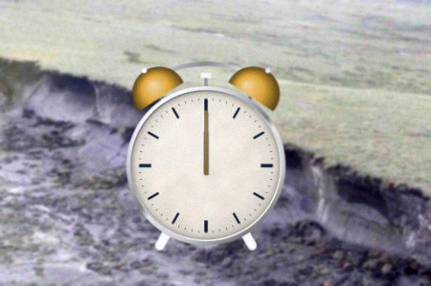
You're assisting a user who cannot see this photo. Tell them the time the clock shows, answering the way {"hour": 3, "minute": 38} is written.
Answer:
{"hour": 12, "minute": 0}
